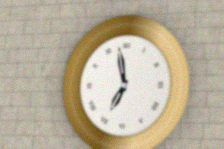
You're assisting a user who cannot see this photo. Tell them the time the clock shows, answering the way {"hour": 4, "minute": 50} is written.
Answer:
{"hour": 6, "minute": 58}
